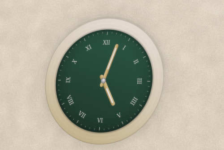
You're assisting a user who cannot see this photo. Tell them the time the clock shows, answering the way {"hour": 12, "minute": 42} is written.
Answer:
{"hour": 5, "minute": 3}
